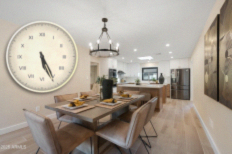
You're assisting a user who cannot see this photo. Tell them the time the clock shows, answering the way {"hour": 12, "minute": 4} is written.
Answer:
{"hour": 5, "minute": 26}
